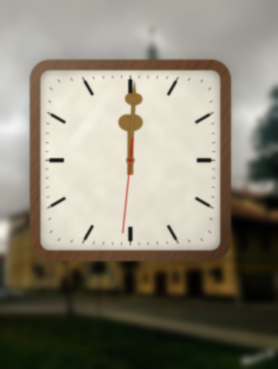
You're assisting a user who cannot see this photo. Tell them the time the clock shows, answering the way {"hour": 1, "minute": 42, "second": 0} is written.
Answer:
{"hour": 12, "minute": 0, "second": 31}
